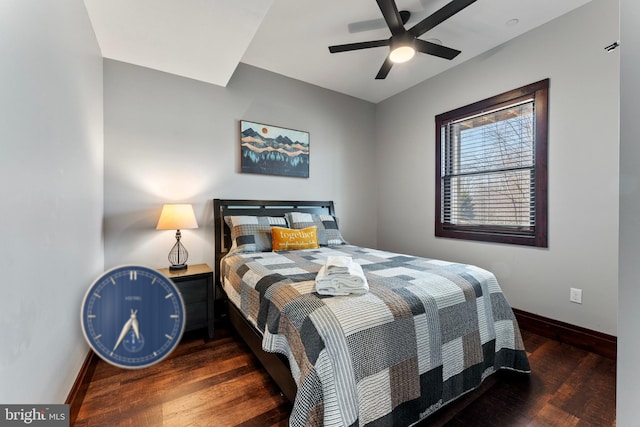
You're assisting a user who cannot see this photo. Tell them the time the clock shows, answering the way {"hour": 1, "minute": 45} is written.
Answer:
{"hour": 5, "minute": 35}
